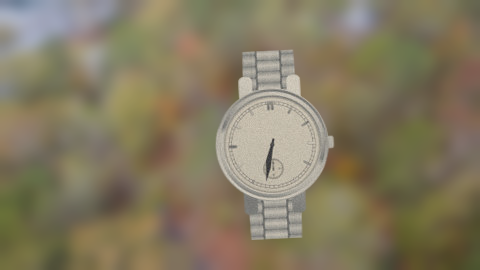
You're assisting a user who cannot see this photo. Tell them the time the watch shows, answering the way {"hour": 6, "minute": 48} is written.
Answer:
{"hour": 6, "minute": 32}
